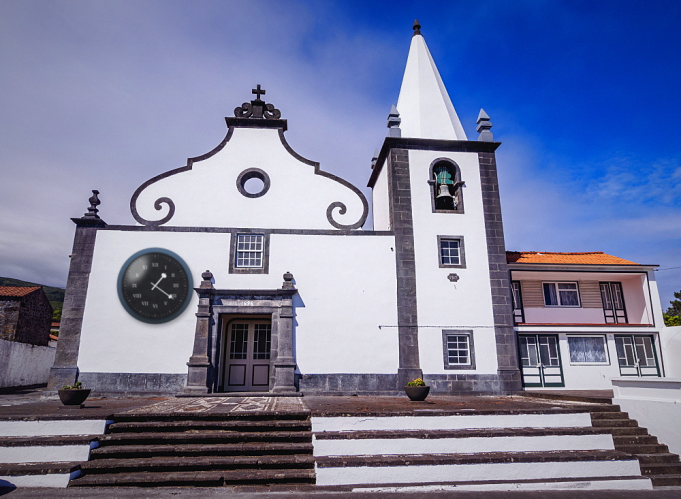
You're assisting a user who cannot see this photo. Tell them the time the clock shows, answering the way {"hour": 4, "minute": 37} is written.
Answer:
{"hour": 1, "minute": 21}
